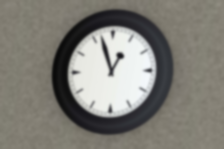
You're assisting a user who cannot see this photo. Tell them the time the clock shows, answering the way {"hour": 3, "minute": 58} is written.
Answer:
{"hour": 12, "minute": 57}
